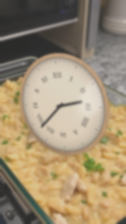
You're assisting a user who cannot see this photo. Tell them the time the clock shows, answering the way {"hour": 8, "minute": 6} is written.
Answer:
{"hour": 2, "minute": 38}
